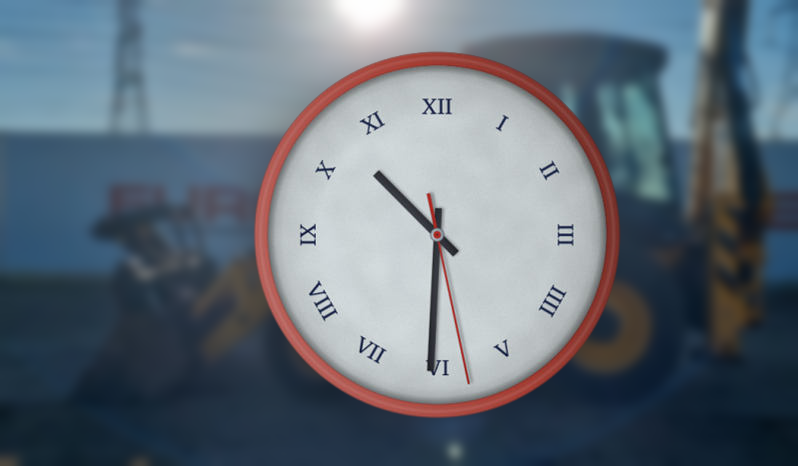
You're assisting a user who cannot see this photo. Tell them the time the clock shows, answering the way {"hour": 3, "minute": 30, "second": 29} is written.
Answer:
{"hour": 10, "minute": 30, "second": 28}
